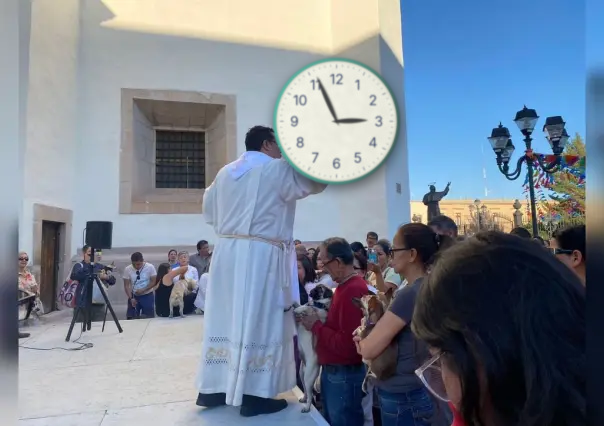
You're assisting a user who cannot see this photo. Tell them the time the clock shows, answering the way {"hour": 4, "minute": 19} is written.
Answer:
{"hour": 2, "minute": 56}
